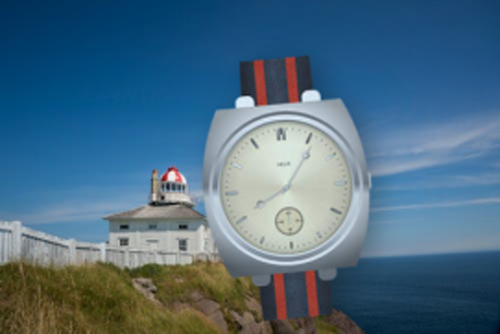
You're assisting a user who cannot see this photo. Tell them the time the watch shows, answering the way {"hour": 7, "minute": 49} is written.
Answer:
{"hour": 8, "minute": 6}
